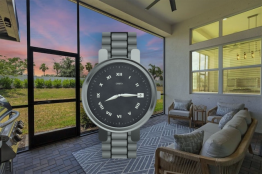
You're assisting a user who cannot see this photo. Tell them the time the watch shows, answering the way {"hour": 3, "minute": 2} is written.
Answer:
{"hour": 8, "minute": 15}
